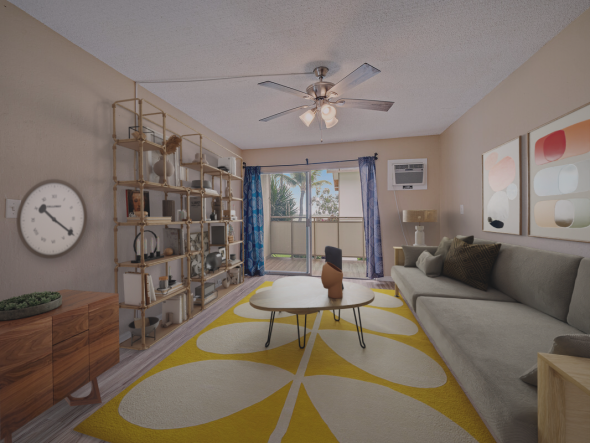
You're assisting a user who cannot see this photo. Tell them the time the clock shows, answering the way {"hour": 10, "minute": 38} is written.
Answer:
{"hour": 10, "minute": 21}
